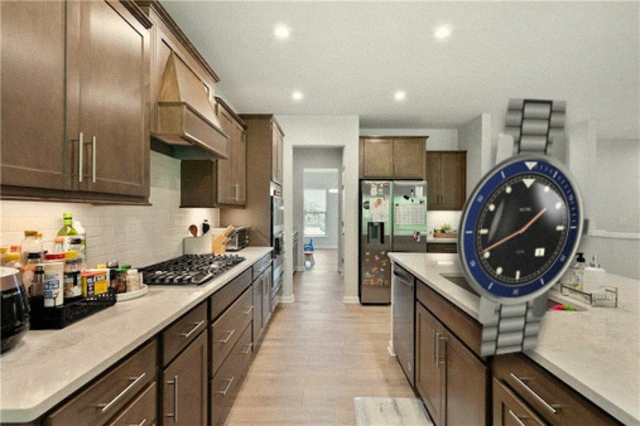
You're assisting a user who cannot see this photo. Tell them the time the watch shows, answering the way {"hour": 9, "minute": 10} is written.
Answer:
{"hour": 1, "minute": 41}
